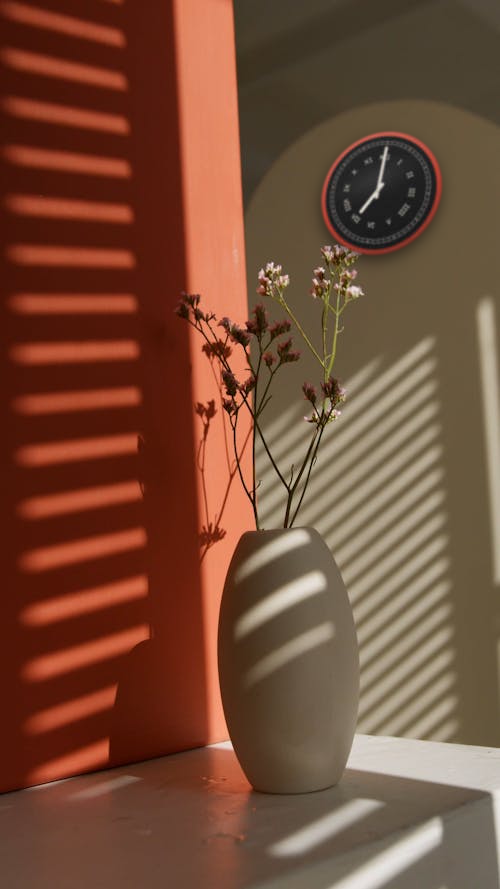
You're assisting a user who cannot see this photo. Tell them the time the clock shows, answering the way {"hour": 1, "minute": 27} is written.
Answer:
{"hour": 7, "minute": 0}
